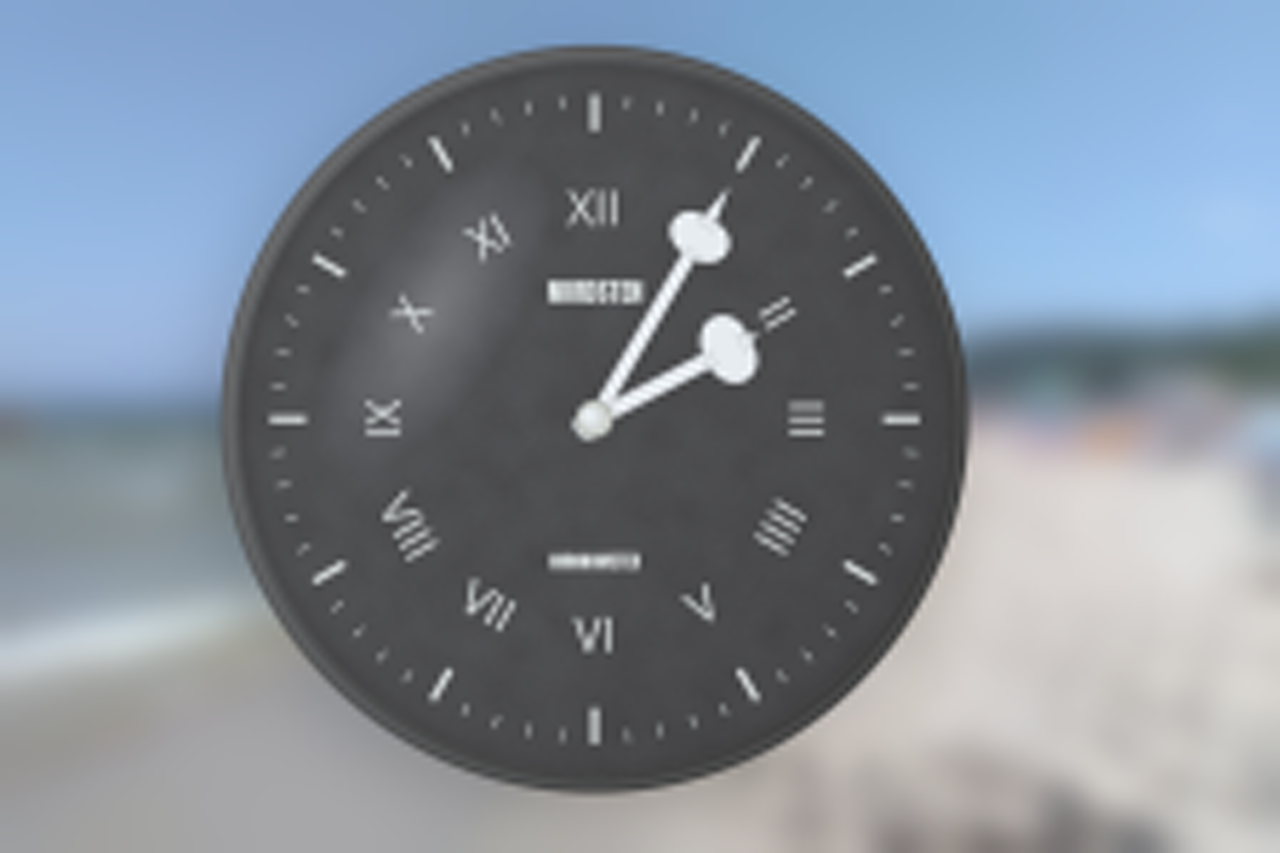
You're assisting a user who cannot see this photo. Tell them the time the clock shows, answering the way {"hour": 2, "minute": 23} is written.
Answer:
{"hour": 2, "minute": 5}
